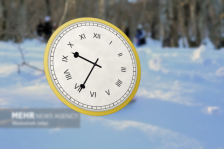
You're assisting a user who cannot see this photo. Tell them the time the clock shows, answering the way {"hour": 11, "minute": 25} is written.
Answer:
{"hour": 9, "minute": 34}
